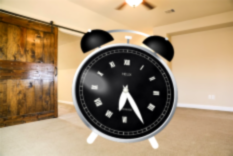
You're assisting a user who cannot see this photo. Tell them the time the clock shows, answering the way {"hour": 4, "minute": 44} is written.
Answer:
{"hour": 6, "minute": 25}
